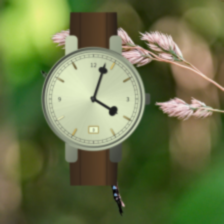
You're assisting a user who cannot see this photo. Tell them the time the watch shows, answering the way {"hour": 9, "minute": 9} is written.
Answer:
{"hour": 4, "minute": 3}
